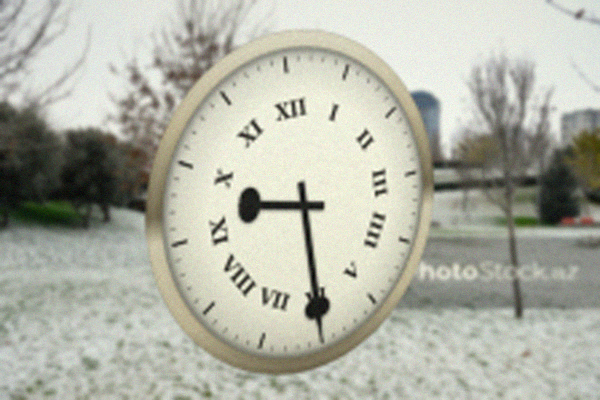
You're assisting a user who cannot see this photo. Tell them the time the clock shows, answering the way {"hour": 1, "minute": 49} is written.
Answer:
{"hour": 9, "minute": 30}
